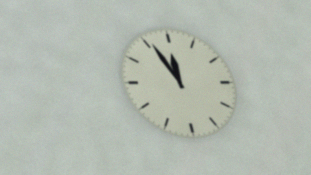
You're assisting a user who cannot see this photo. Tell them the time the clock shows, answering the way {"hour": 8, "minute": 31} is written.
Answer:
{"hour": 11, "minute": 56}
